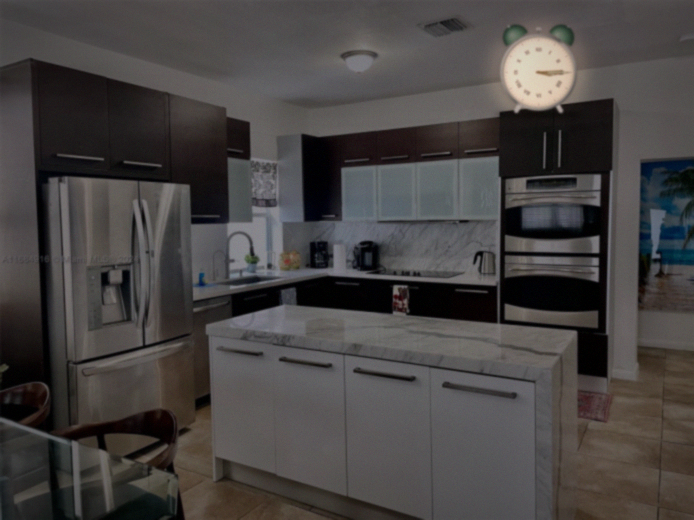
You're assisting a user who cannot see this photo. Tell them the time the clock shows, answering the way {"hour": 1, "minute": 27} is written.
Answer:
{"hour": 3, "minute": 15}
